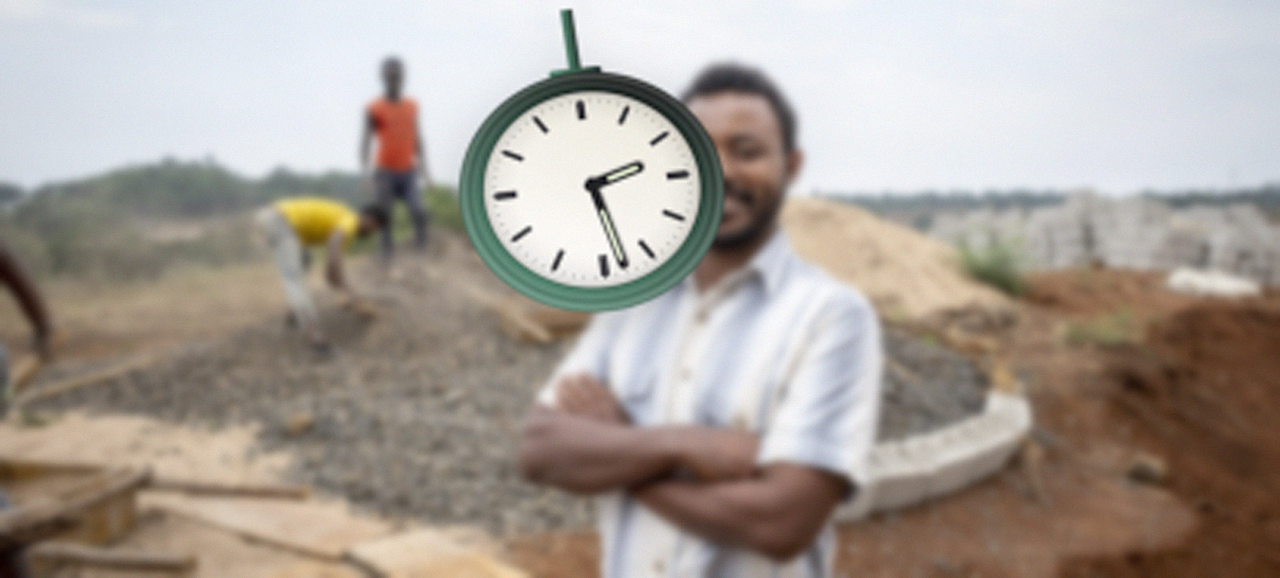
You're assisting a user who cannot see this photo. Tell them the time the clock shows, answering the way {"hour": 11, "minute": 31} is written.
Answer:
{"hour": 2, "minute": 28}
